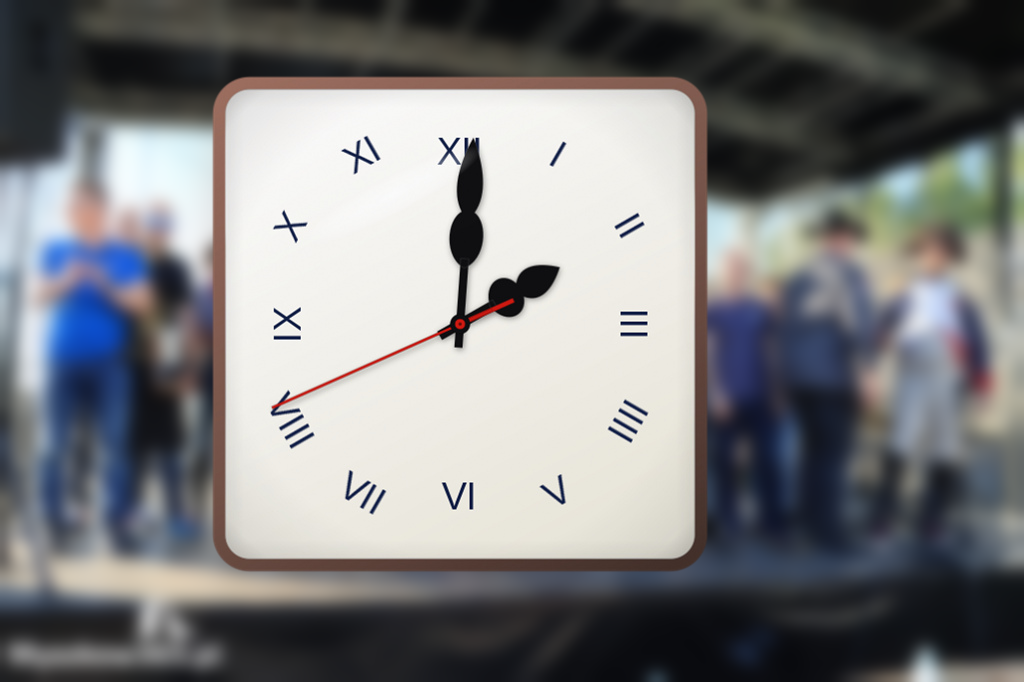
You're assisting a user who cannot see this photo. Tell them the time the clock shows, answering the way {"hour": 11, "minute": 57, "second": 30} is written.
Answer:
{"hour": 2, "minute": 0, "second": 41}
